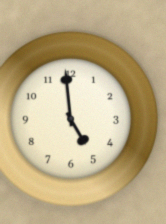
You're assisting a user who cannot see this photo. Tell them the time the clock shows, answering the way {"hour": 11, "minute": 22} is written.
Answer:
{"hour": 4, "minute": 59}
